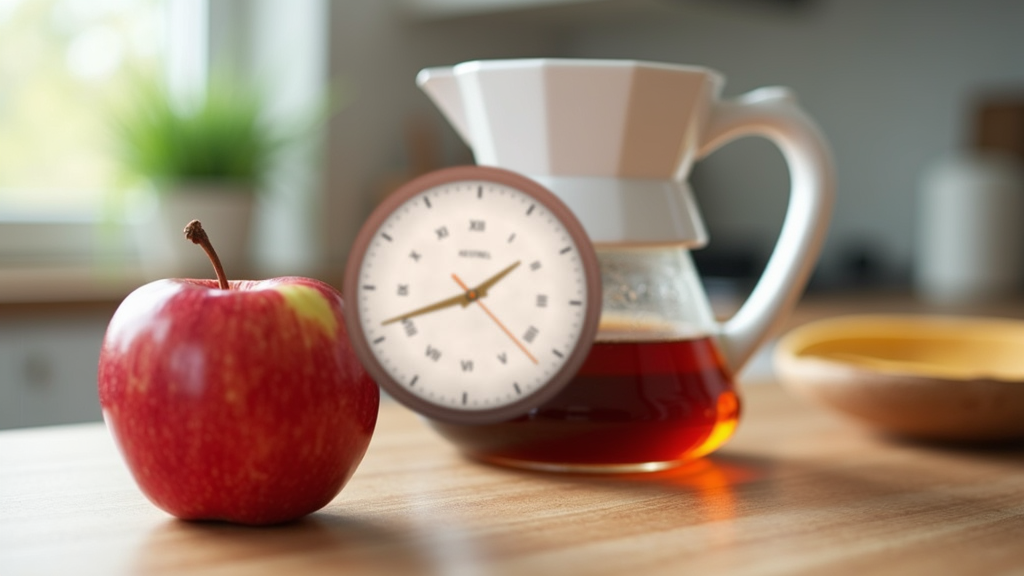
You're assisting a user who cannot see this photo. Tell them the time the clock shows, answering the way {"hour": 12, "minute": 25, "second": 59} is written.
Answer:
{"hour": 1, "minute": 41, "second": 22}
